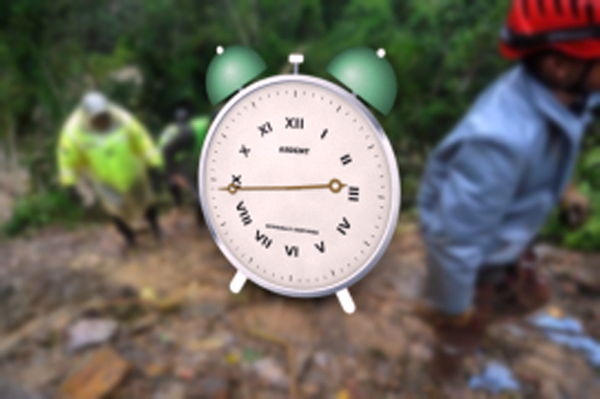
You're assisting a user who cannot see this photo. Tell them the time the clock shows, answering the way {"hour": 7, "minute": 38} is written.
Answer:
{"hour": 2, "minute": 44}
